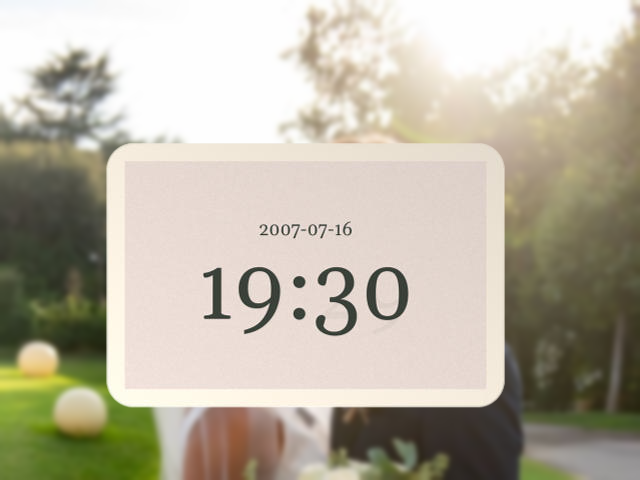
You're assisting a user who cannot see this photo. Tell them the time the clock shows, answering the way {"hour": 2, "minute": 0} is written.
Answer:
{"hour": 19, "minute": 30}
